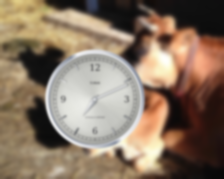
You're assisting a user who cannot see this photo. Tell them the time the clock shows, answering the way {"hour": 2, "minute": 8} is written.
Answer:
{"hour": 7, "minute": 11}
